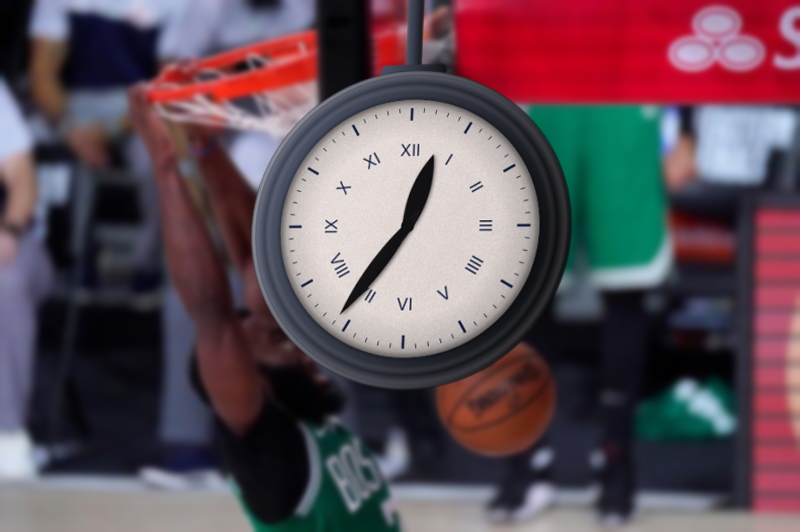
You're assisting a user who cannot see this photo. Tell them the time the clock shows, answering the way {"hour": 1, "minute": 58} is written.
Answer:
{"hour": 12, "minute": 36}
